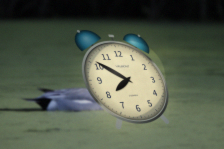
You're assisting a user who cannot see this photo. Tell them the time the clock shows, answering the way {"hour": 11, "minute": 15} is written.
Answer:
{"hour": 7, "minute": 51}
